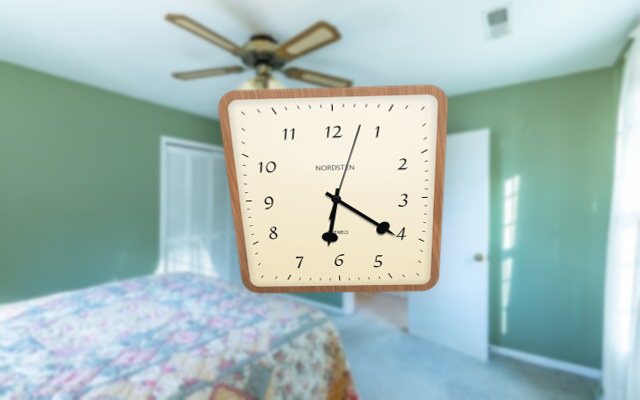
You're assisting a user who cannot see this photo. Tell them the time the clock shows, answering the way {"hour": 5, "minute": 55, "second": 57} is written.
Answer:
{"hour": 6, "minute": 21, "second": 3}
